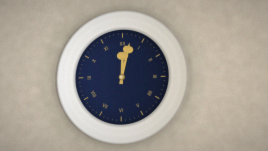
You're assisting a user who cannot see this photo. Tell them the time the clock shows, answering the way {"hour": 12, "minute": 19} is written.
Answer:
{"hour": 12, "minute": 2}
